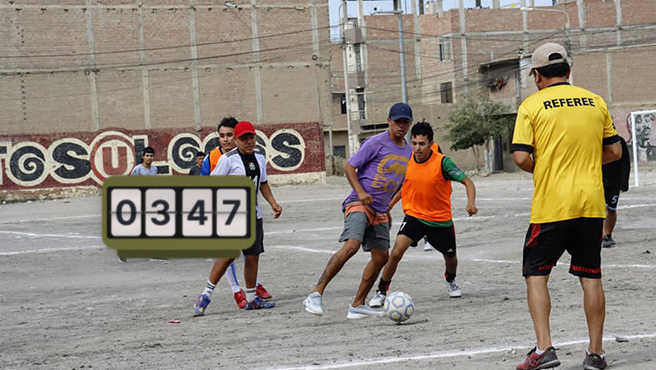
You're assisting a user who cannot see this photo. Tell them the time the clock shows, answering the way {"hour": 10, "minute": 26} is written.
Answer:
{"hour": 3, "minute": 47}
